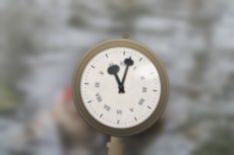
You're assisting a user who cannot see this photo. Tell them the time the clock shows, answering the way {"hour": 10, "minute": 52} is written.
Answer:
{"hour": 11, "minute": 2}
